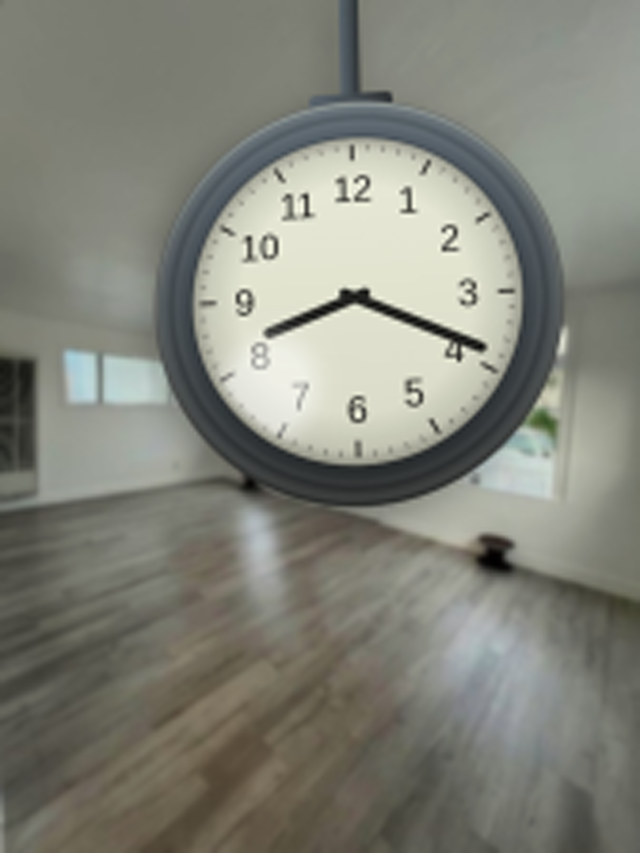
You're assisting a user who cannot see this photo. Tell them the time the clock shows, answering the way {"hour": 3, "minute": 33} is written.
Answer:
{"hour": 8, "minute": 19}
